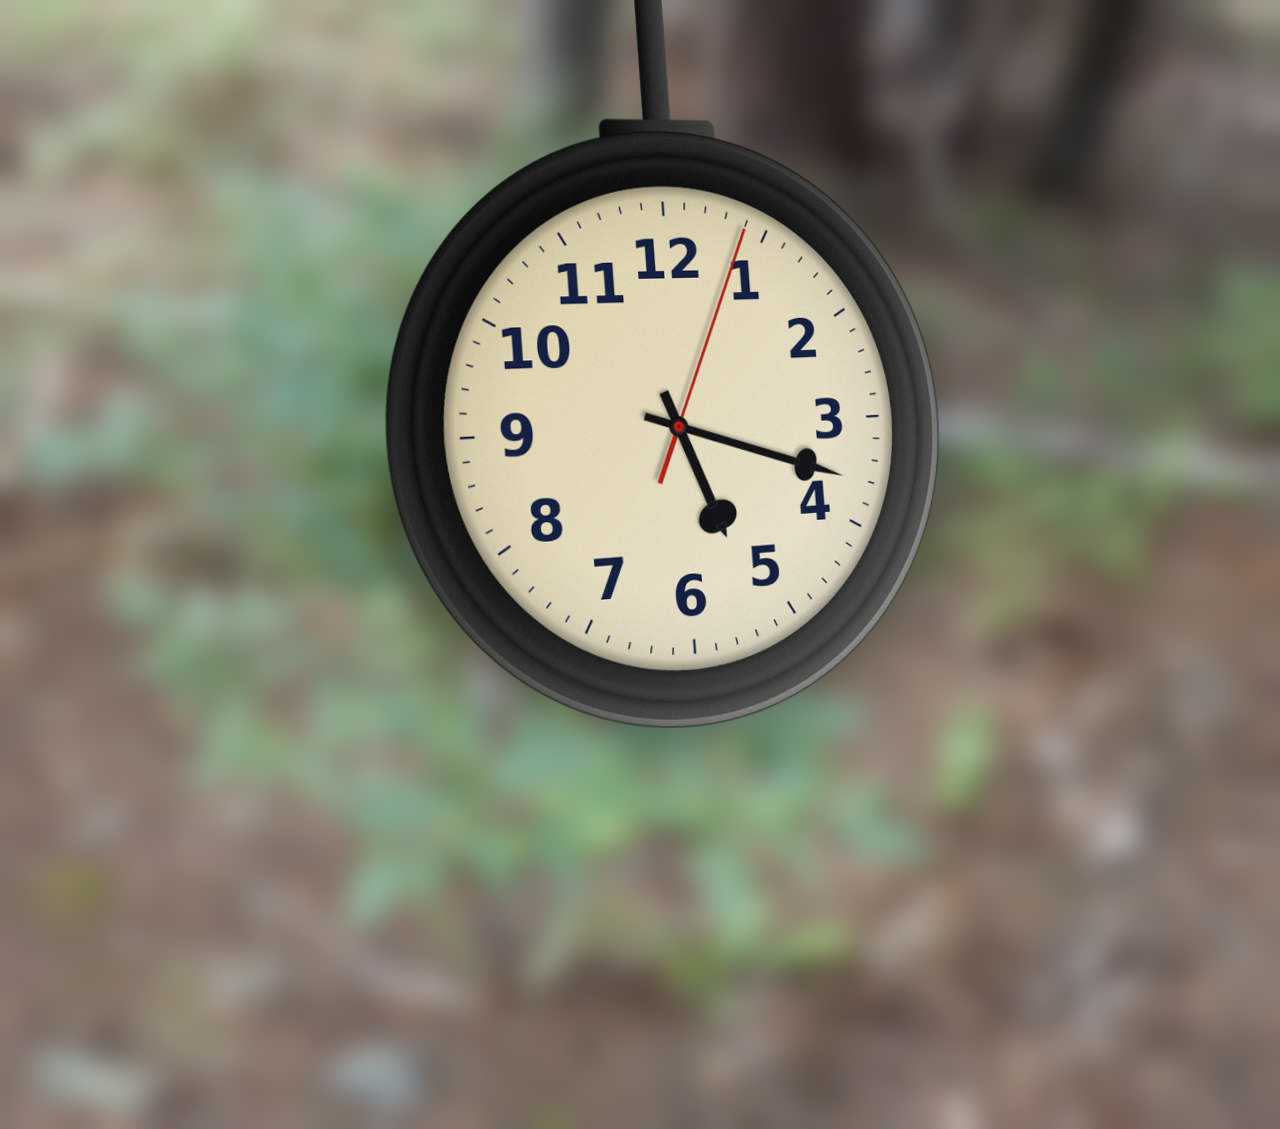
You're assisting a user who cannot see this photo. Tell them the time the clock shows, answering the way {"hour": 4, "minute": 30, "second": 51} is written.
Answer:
{"hour": 5, "minute": 18, "second": 4}
